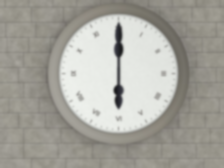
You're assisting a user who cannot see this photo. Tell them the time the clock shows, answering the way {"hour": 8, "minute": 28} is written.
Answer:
{"hour": 6, "minute": 0}
